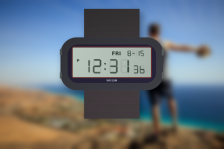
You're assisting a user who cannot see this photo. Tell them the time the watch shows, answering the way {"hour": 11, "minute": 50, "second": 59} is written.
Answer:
{"hour": 12, "minute": 31, "second": 36}
